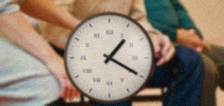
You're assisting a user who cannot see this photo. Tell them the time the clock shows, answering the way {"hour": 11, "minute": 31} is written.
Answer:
{"hour": 1, "minute": 20}
